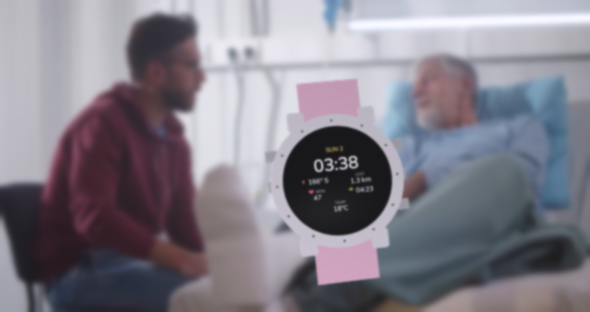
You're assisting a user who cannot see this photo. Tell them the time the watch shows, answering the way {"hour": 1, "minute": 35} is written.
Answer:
{"hour": 3, "minute": 38}
